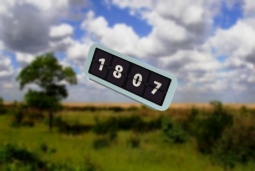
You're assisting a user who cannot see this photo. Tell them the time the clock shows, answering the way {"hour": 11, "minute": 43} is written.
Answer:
{"hour": 18, "minute": 7}
